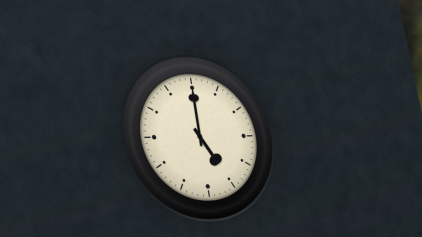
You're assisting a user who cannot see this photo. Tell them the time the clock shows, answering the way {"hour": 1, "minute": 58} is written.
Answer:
{"hour": 5, "minute": 0}
